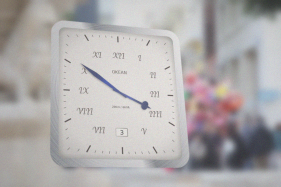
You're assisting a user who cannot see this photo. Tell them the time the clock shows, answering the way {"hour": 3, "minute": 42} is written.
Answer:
{"hour": 3, "minute": 51}
